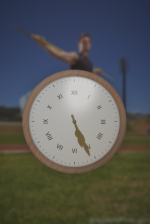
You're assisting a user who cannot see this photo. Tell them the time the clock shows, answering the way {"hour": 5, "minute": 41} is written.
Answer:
{"hour": 5, "minute": 26}
